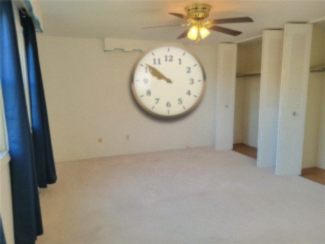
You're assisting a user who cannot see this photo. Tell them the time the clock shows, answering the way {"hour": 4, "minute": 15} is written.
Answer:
{"hour": 9, "minute": 51}
